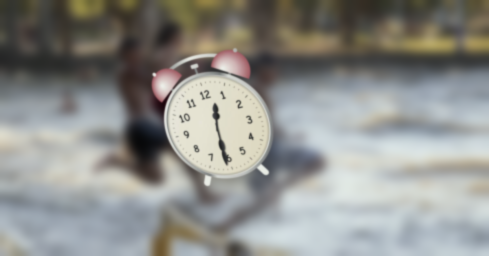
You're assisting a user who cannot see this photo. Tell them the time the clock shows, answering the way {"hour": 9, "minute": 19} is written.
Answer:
{"hour": 12, "minute": 31}
